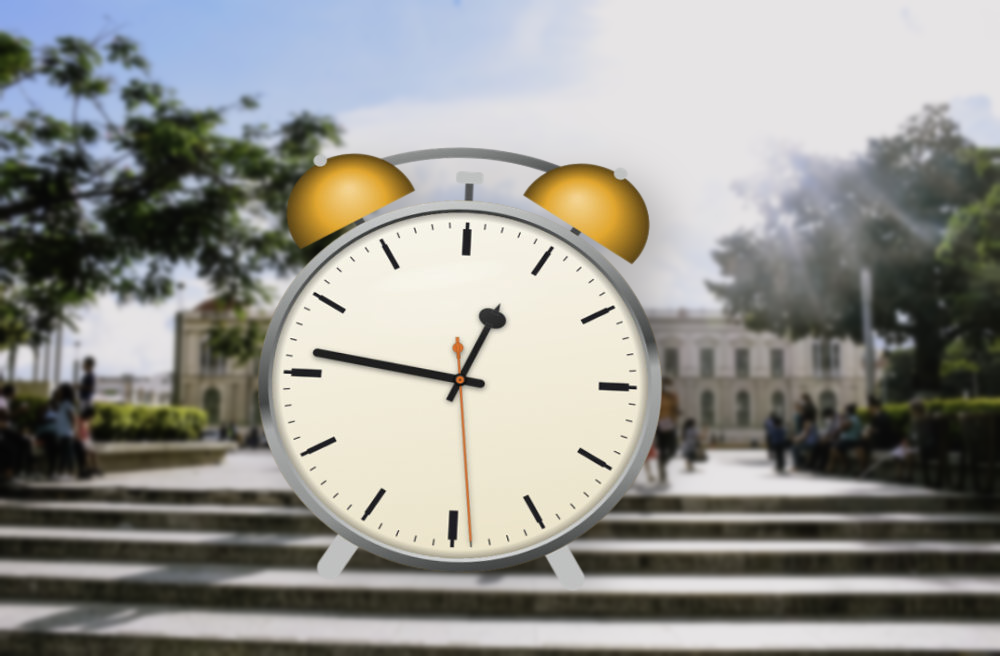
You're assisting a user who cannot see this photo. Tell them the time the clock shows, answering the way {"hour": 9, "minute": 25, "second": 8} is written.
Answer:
{"hour": 12, "minute": 46, "second": 29}
